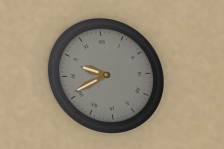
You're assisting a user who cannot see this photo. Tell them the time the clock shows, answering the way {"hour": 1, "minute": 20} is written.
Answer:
{"hour": 9, "minute": 41}
